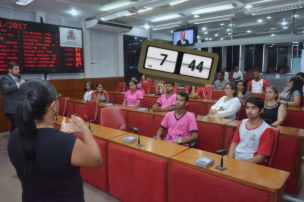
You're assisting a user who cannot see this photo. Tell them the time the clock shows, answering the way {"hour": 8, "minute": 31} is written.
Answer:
{"hour": 7, "minute": 44}
